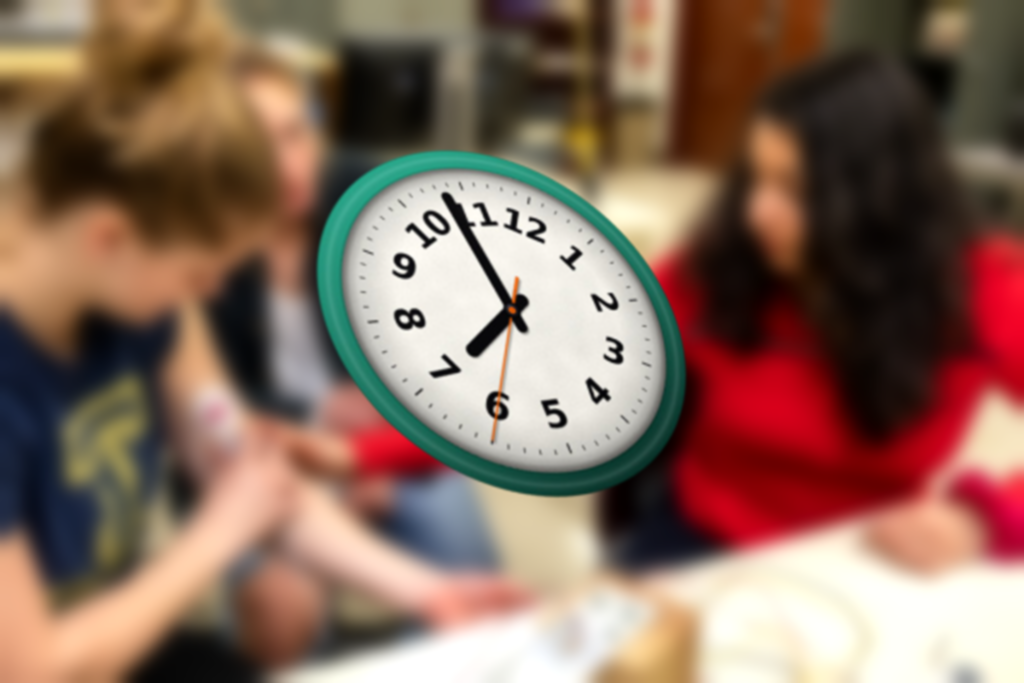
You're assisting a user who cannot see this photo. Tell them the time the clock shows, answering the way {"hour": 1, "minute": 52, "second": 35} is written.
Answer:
{"hour": 6, "minute": 53, "second": 30}
